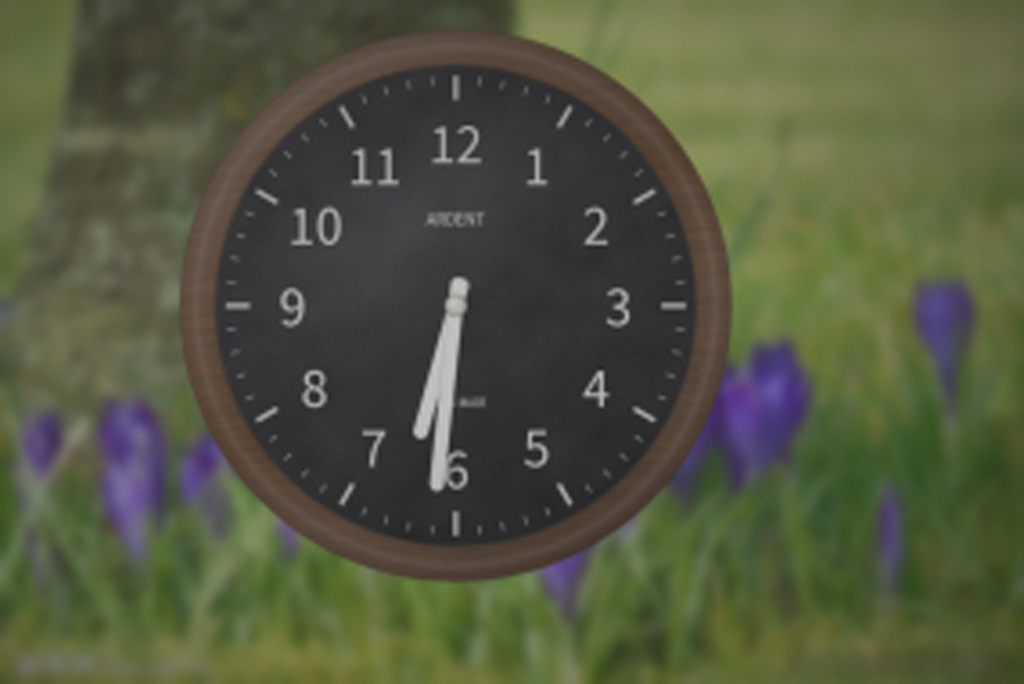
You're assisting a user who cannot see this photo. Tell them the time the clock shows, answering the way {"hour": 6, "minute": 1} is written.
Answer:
{"hour": 6, "minute": 31}
